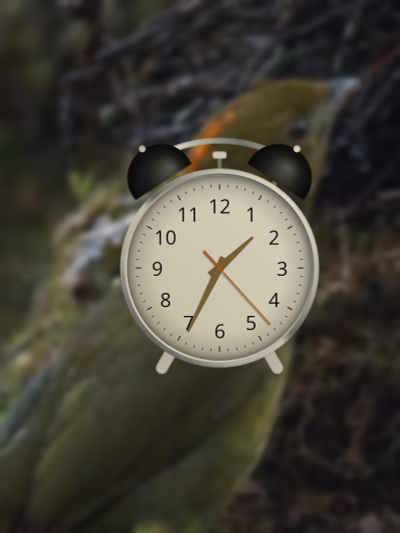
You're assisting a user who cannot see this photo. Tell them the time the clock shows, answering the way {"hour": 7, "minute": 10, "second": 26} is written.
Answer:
{"hour": 1, "minute": 34, "second": 23}
